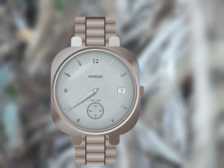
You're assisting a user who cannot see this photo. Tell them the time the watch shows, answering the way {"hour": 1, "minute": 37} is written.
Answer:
{"hour": 7, "minute": 39}
